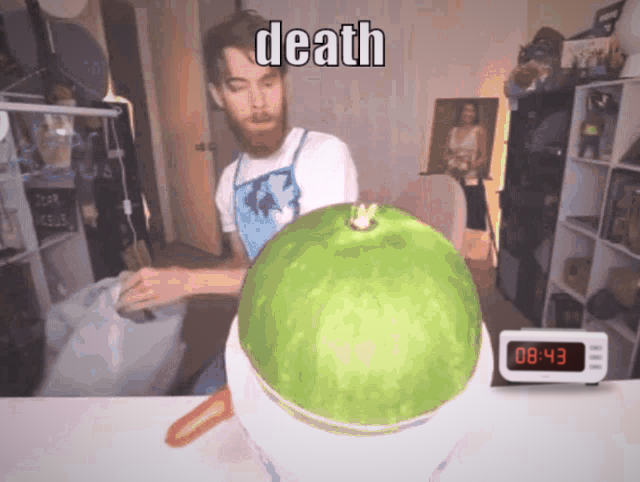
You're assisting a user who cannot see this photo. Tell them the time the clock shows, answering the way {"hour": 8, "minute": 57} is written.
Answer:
{"hour": 8, "minute": 43}
